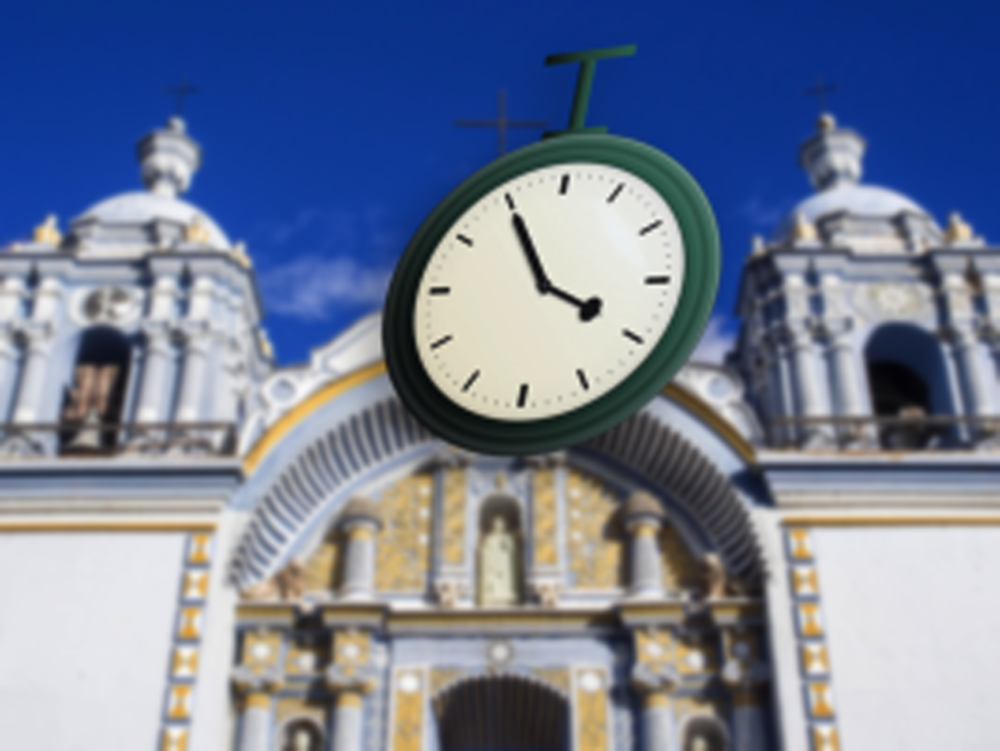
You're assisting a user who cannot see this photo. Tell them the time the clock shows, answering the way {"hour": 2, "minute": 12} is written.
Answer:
{"hour": 3, "minute": 55}
